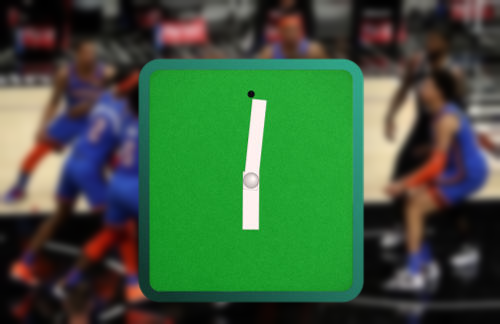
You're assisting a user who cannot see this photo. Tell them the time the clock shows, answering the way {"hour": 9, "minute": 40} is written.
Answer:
{"hour": 6, "minute": 1}
